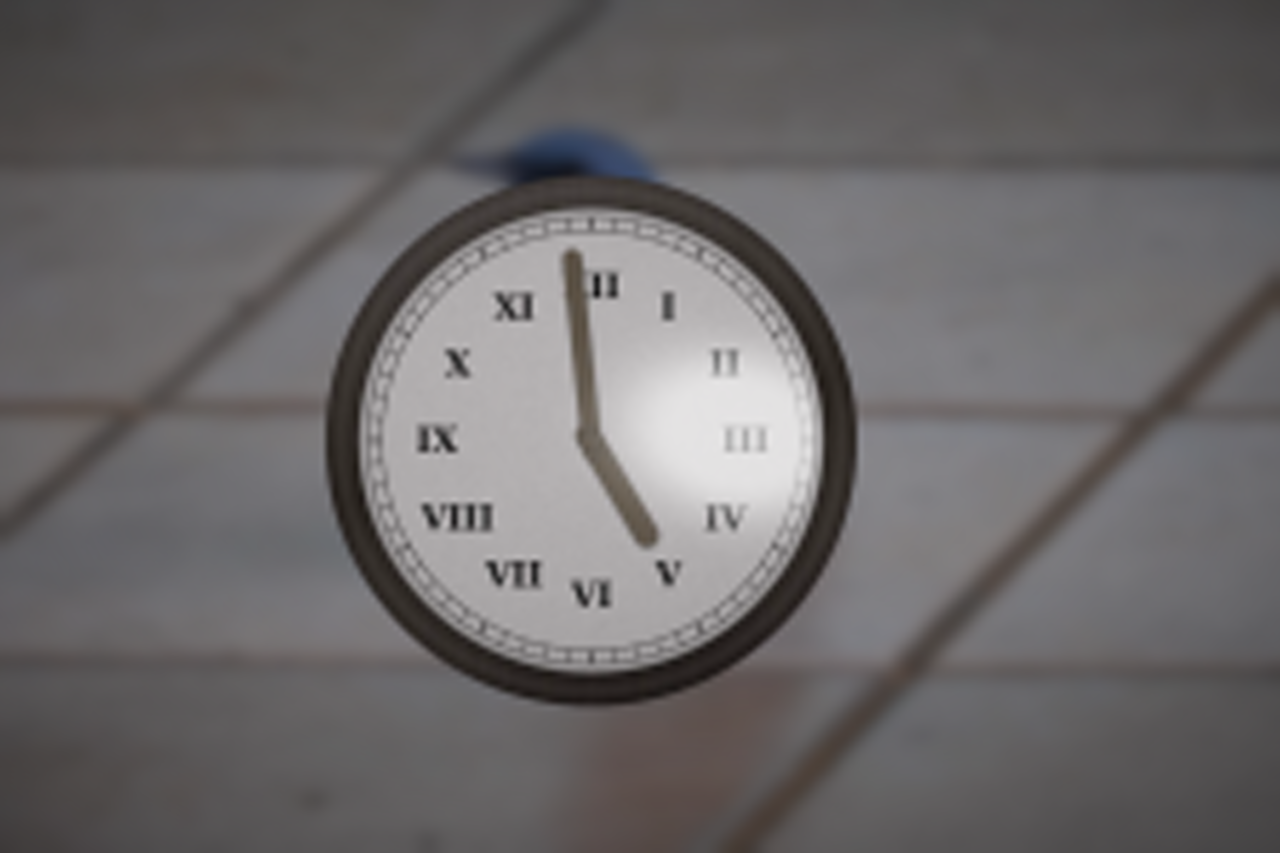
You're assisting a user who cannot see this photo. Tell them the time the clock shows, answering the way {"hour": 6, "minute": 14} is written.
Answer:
{"hour": 4, "minute": 59}
